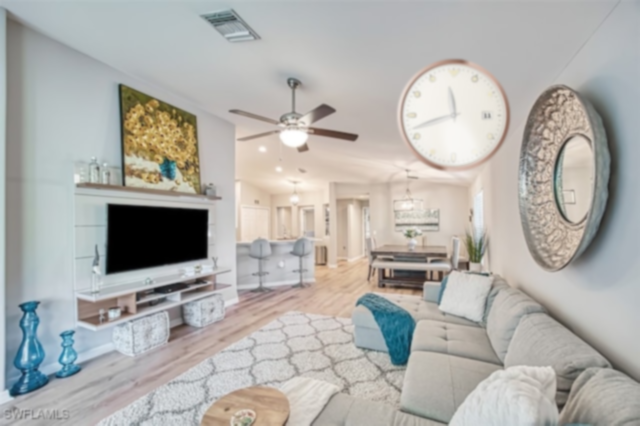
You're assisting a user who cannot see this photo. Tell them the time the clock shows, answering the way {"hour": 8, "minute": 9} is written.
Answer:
{"hour": 11, "minute": 42}
